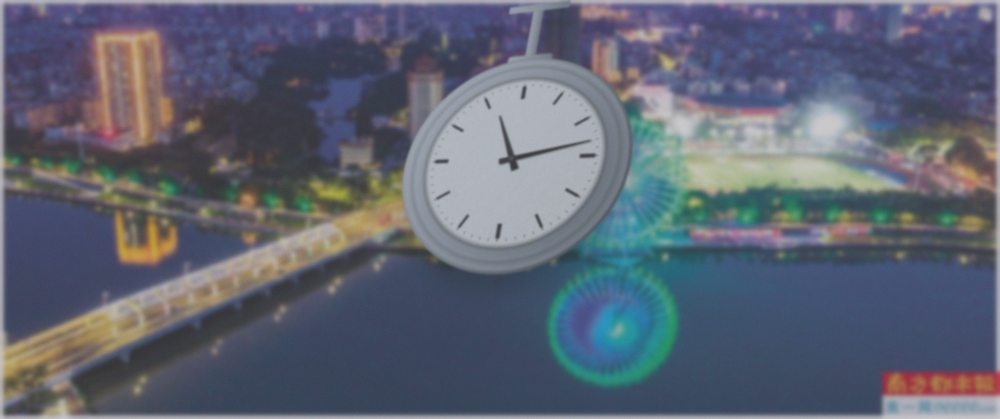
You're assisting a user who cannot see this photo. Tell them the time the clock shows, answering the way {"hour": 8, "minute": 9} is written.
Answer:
{"hour": 11, "minute": 13}
